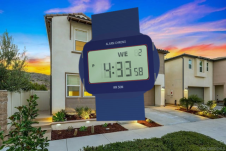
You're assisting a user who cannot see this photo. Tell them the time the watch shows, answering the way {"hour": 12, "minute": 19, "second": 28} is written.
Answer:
{"hour": 4, "minute": 33, "second": 58}
